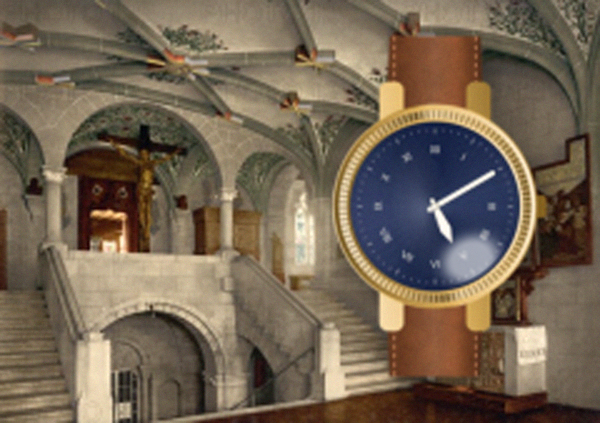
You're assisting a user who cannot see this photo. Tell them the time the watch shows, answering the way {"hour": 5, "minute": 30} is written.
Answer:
{"hour": 5, "minute": 10}
